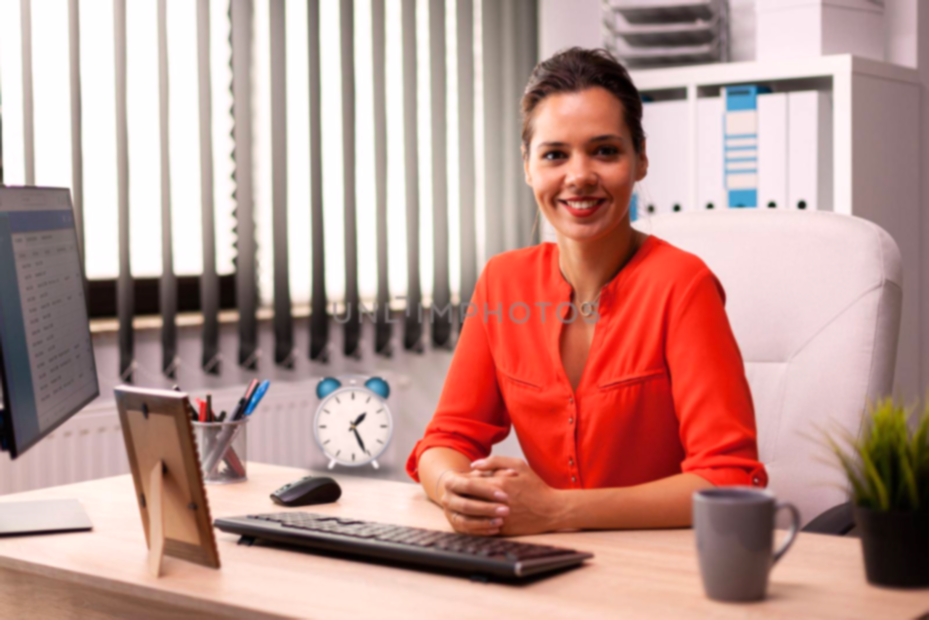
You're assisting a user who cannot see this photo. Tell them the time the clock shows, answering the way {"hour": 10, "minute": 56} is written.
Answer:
{"hour": 1, "minute": 26}
